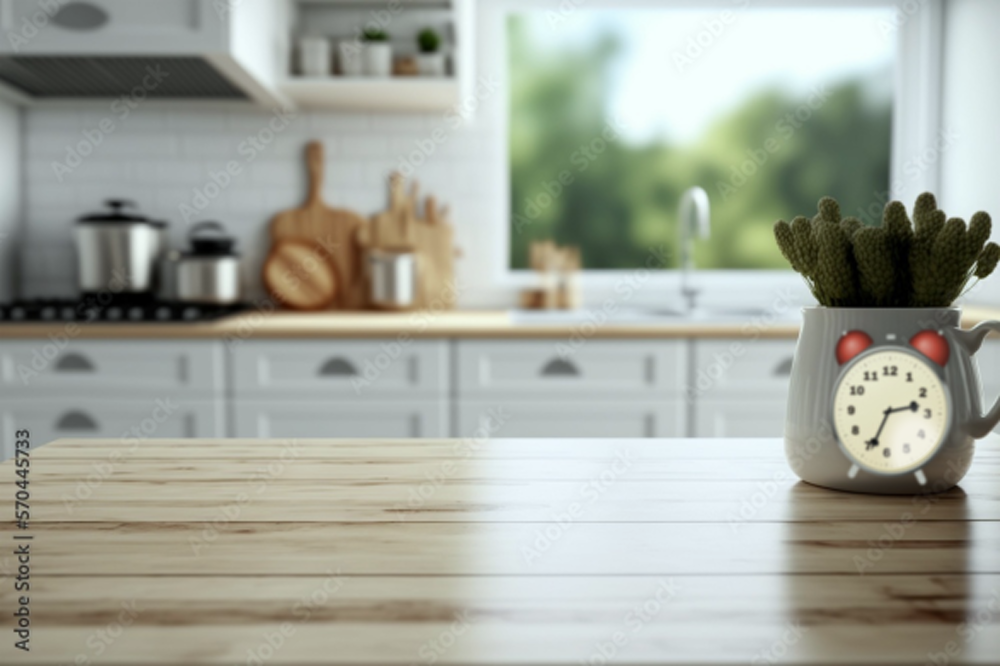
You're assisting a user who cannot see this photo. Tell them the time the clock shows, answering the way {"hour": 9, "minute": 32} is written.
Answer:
{"hour": 2, "minute": 34}
